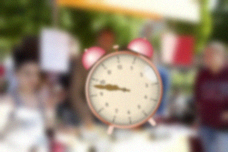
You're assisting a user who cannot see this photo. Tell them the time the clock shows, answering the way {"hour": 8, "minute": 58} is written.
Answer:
{"hour": 9, "minute": 48}
